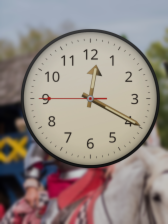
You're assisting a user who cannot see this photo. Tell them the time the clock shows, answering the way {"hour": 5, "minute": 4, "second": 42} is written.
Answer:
{"hour": 12, "minute": 19, "second": 45}
